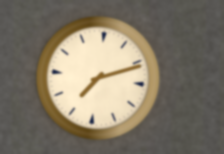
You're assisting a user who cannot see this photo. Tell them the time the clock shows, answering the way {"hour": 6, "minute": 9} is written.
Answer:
{"hour": 7, "minute": 11}
